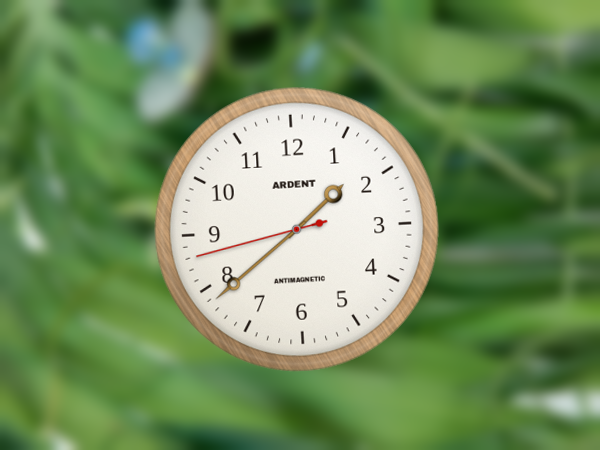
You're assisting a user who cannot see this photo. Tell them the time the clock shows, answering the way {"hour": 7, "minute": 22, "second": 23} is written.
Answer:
{"hour": 1, "minute": 38, "second": 43}
